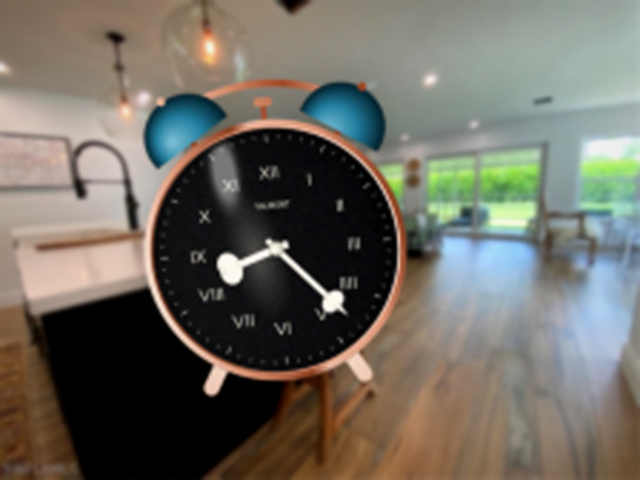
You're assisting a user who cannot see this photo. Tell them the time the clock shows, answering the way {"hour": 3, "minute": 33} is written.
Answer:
{"hour": 8, "minute": 23}
